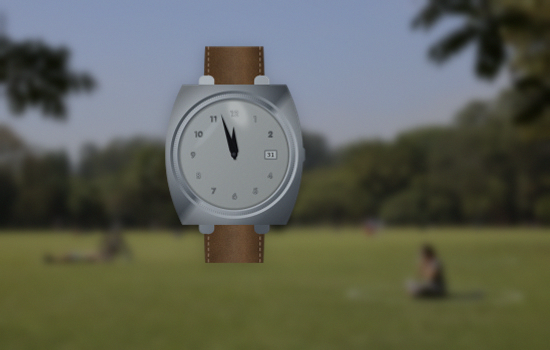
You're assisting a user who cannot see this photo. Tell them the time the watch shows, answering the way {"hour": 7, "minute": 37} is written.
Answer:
{"hour": 11, "minute": 57}
